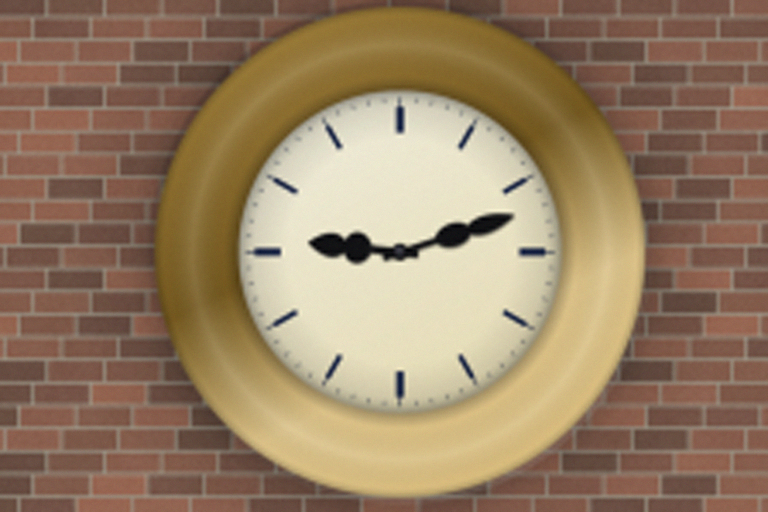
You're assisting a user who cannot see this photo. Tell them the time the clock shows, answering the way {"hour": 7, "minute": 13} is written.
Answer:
{"hour": 9, "minute": 12}
